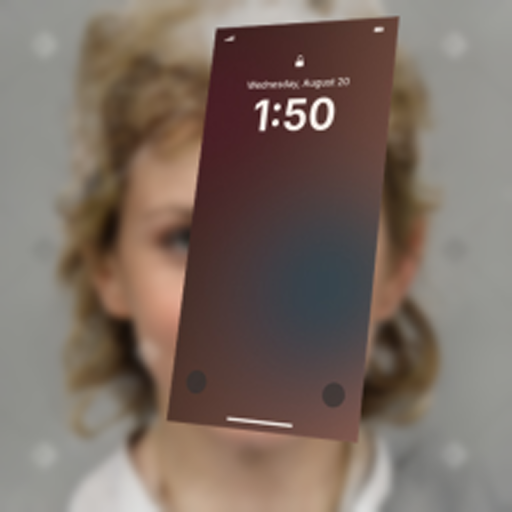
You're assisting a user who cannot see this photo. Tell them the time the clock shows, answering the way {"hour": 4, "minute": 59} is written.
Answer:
{"hour": 1, "minute": 50}
